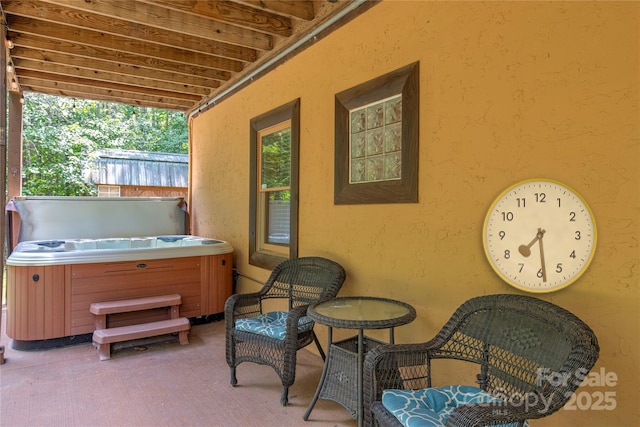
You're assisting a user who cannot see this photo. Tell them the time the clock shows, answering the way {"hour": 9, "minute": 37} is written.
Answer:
{"hour": 7, "minute": 29}
